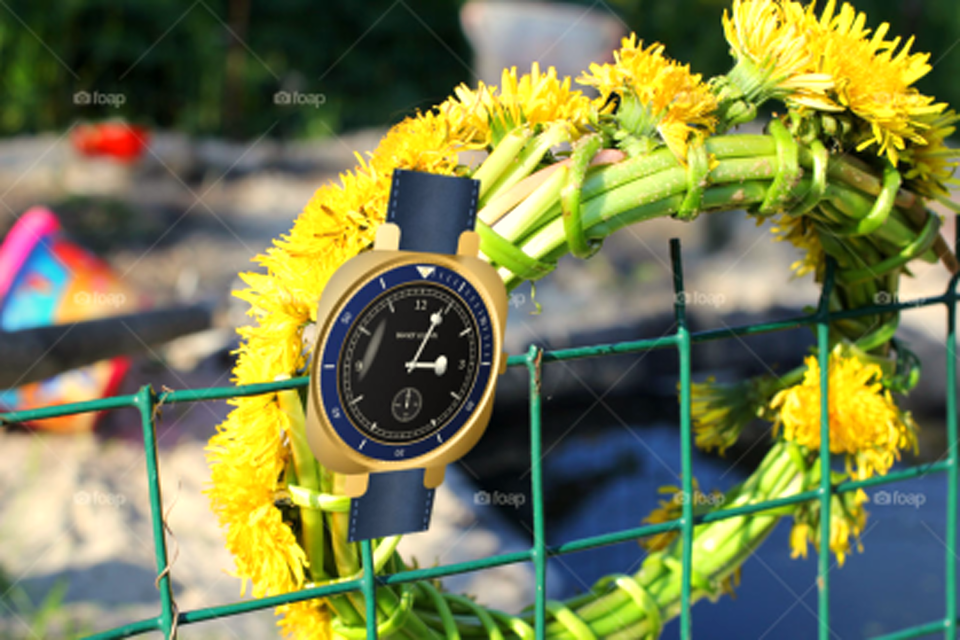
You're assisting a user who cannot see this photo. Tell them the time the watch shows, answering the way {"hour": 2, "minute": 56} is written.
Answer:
{"hour": 3, "minute": 4}
